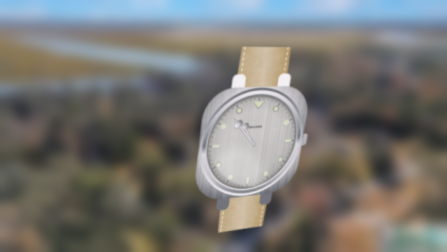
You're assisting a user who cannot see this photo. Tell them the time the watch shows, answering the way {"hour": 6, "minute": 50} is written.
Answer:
{"hour": 10, "minute": 53}
